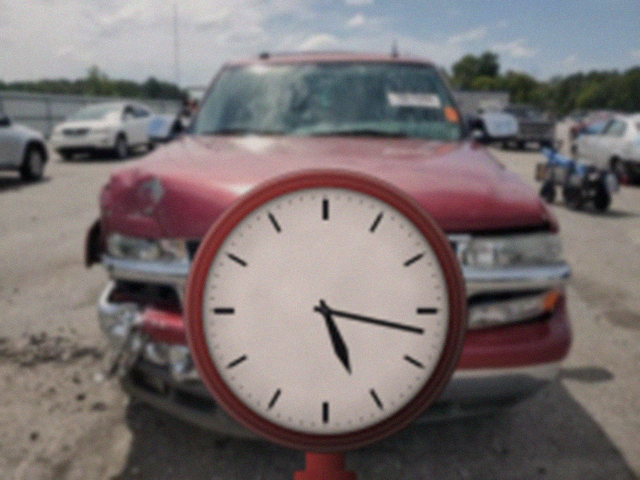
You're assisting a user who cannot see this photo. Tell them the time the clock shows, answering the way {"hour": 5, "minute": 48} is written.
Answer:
{"hour": 5, "minute": 17}
